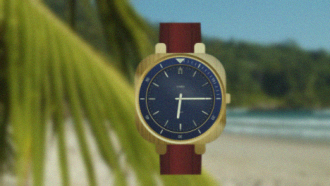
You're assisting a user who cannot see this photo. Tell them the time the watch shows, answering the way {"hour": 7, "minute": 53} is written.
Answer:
{"hour": 6, "minute": 15}
